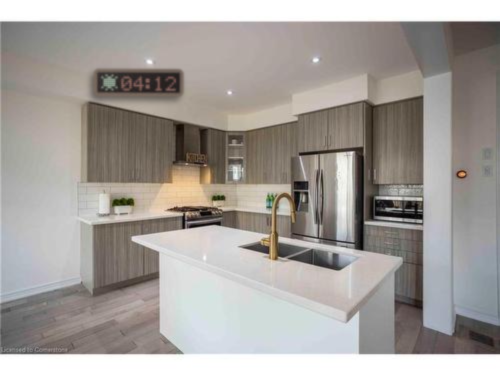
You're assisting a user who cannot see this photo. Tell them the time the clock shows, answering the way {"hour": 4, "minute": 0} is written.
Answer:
{"hour": 4, "minute": 12}
